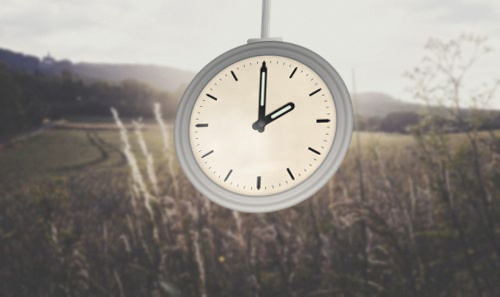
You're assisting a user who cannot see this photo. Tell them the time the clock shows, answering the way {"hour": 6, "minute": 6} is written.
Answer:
{"hour": 2, "minute": 0}
